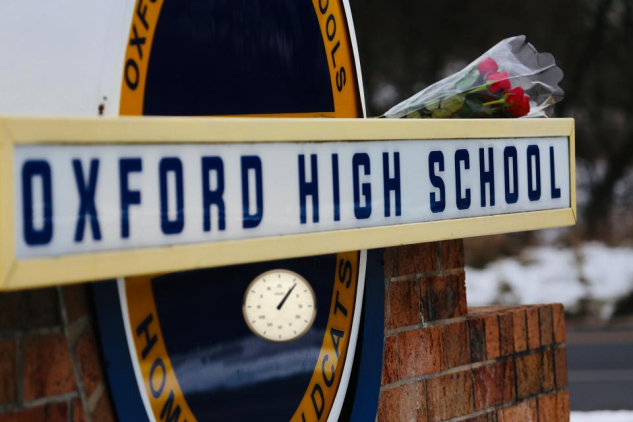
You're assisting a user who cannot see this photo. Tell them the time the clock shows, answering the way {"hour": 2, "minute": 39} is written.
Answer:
{"hour": 1, "minute": 6}
